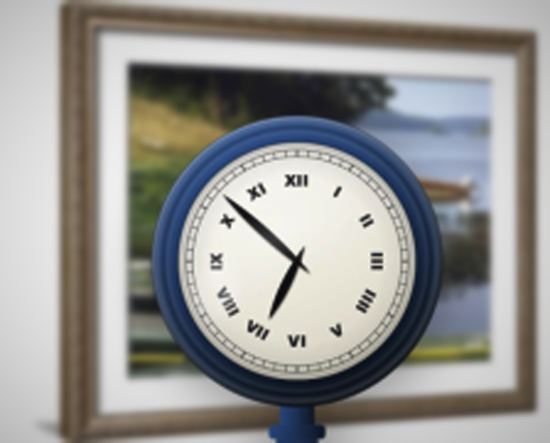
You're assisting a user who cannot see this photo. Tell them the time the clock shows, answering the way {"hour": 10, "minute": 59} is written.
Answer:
{"hour": 6, "minute": 52}
